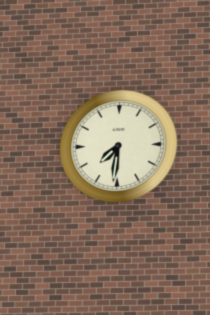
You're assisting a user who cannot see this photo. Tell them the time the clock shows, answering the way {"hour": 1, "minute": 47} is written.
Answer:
{"hour": 7, "minute": 31}
